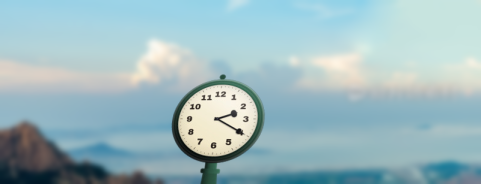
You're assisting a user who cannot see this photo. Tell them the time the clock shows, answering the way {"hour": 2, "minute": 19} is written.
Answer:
{"hour": 2, "minute": 20}
